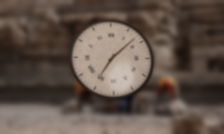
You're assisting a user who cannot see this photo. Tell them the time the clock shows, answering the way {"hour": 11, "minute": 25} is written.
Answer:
{"hour": 7, "minute": 8}
